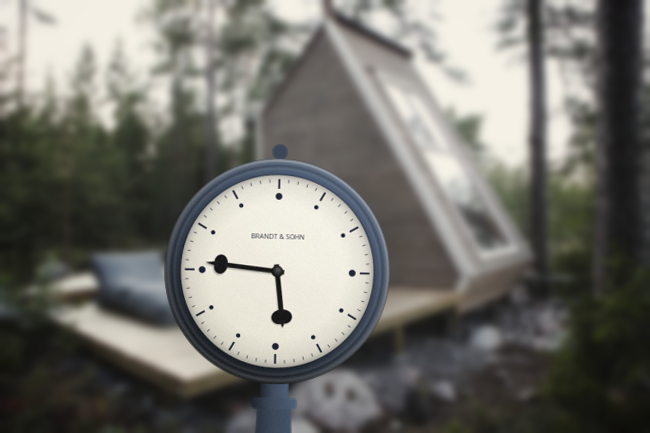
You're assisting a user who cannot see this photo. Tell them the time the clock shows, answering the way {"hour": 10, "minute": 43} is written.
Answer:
{"hour": 5, "minute": 46}
